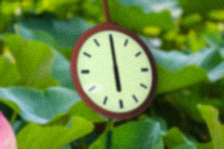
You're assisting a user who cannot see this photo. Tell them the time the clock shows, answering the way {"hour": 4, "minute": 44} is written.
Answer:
{"hour": 6, "minute": 0}
